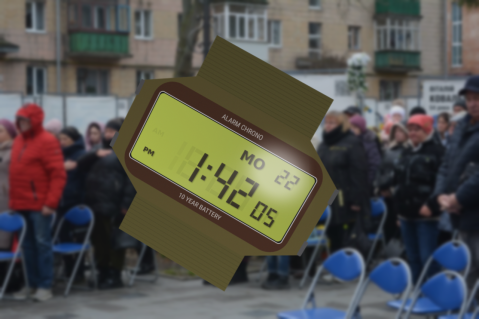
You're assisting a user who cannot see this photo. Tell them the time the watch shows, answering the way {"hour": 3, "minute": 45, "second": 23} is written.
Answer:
{"hour": 1, "minute": 42, "second": 5}
